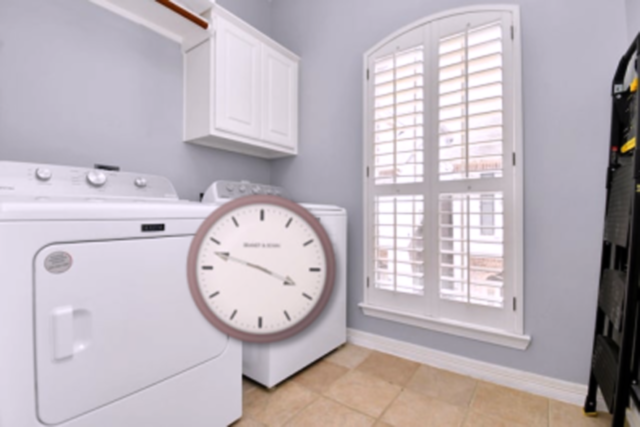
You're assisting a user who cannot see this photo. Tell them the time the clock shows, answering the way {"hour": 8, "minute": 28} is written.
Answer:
{"hour": 3, "minute": 48}
